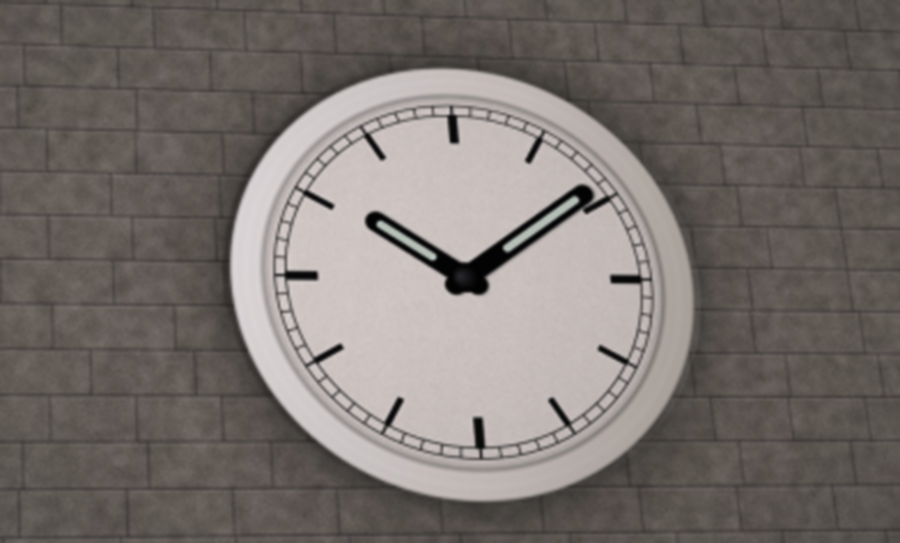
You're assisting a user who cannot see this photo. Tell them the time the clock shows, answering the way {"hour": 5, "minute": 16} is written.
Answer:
{"hour": 10, "minute": 9}
